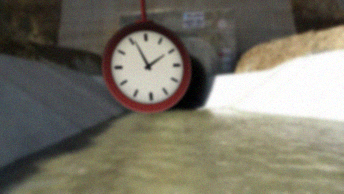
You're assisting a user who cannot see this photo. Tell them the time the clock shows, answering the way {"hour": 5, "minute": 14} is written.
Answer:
{"hour": 1, "minute": 56}
